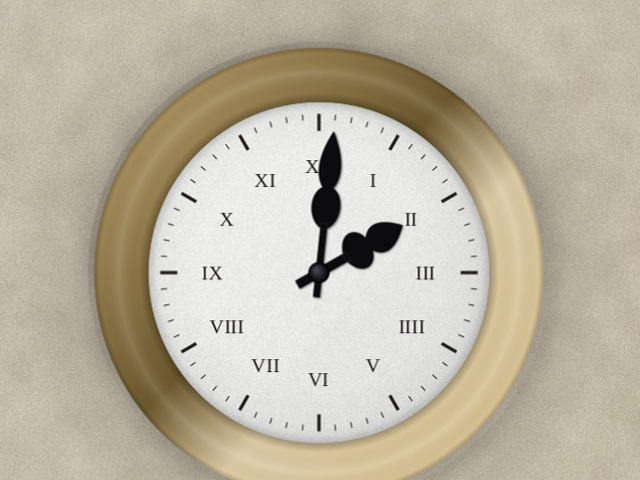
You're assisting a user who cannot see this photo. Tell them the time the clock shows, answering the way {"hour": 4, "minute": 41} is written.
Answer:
{"hour": 2, "minute": 1}
